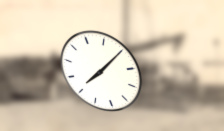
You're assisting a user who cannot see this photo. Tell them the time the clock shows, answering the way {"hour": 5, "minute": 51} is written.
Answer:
{"hour": 8, "minute": 10}
